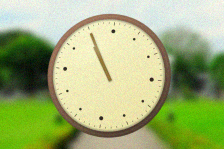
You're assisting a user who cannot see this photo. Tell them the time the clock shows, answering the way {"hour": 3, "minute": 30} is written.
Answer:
{"hour": 10, "minute": 55}
